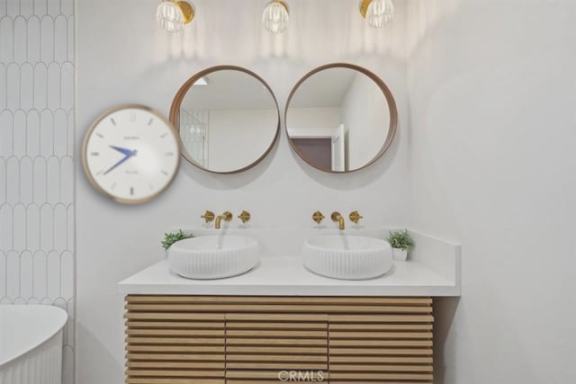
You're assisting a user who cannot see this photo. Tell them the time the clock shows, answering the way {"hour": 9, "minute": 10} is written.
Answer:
{"hour": 9, "minute": 39}
